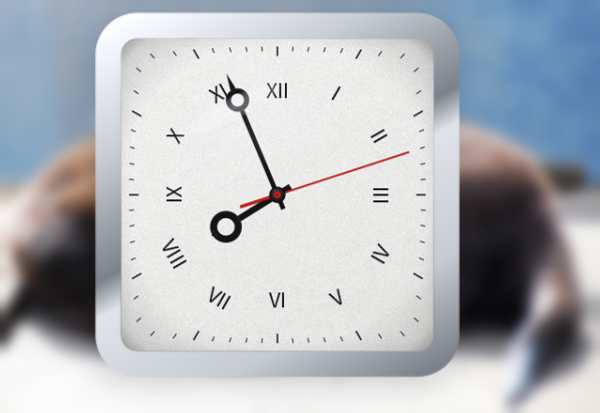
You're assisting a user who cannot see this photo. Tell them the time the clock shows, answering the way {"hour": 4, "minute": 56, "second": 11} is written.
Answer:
{"hour": 7, "minute": 56, "second": 12}
